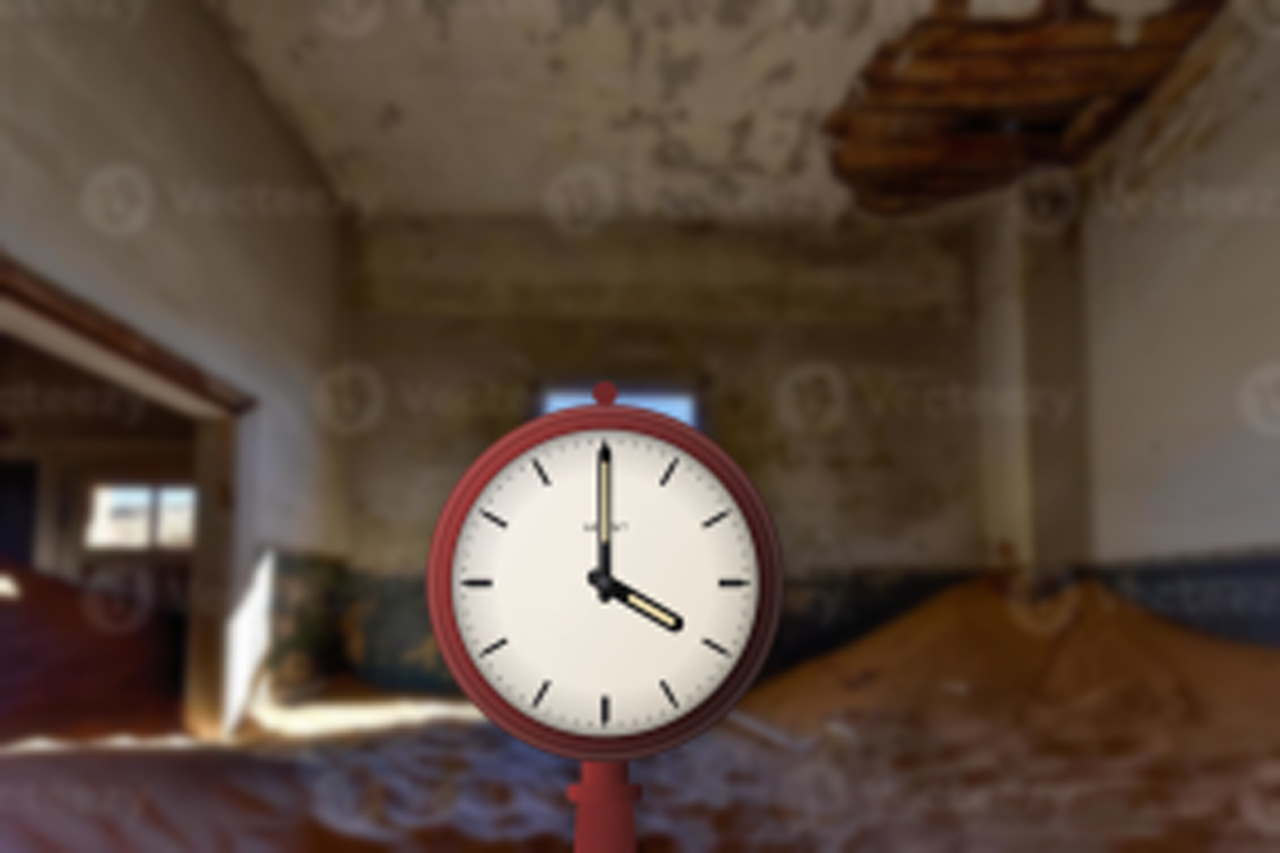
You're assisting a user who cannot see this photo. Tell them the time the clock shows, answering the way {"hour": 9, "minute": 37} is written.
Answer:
{"hour": 4, "minute": 0}
